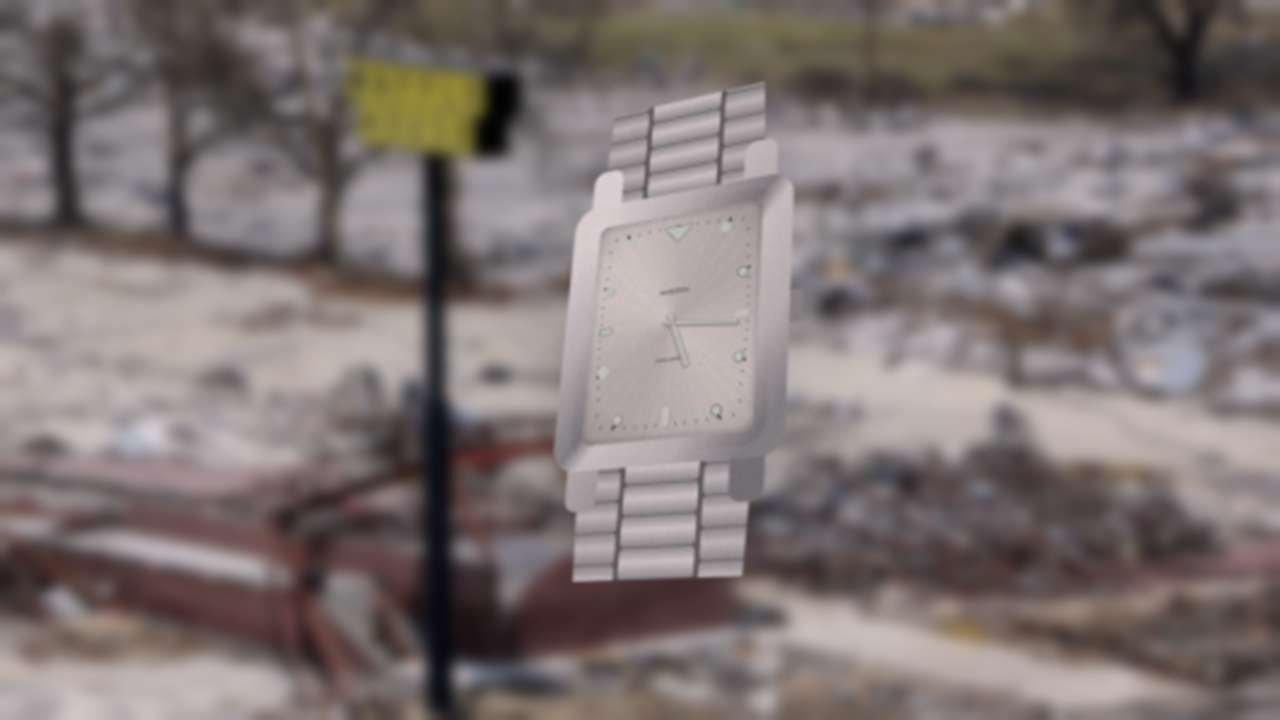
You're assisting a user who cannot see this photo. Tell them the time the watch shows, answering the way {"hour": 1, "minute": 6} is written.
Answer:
{"hour": 5, "minute": 16}
